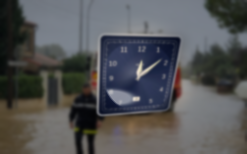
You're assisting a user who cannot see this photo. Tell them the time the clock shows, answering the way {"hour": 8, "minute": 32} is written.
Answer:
{"hour": 12, "minute": 8}
